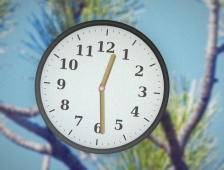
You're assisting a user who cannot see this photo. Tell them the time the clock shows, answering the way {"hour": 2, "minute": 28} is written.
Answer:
{"hour": 12, "minute": 29}
